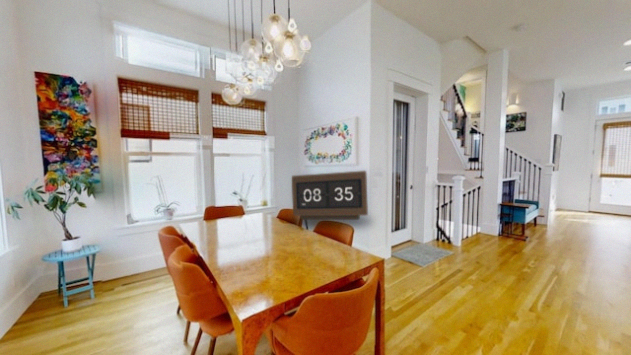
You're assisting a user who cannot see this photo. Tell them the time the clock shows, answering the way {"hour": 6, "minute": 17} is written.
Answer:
{"hour": 8, "minute": 35}
